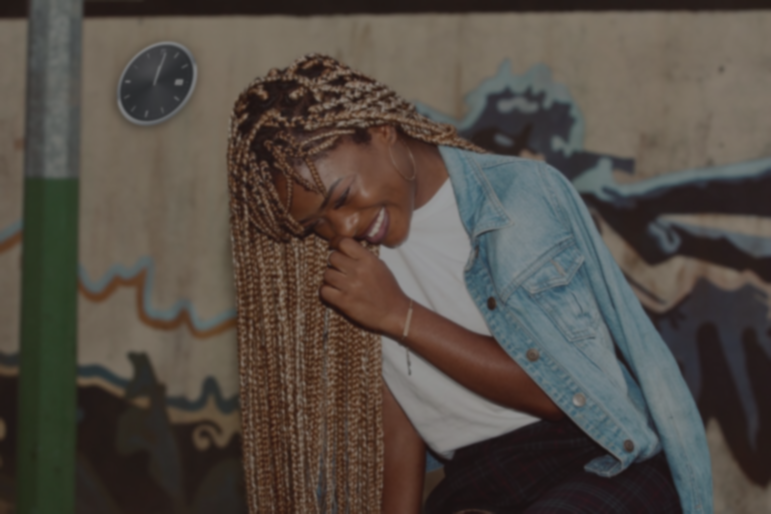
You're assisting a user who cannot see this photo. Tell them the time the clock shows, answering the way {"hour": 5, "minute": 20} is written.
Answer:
{"hour": 12, "minute": 1}
